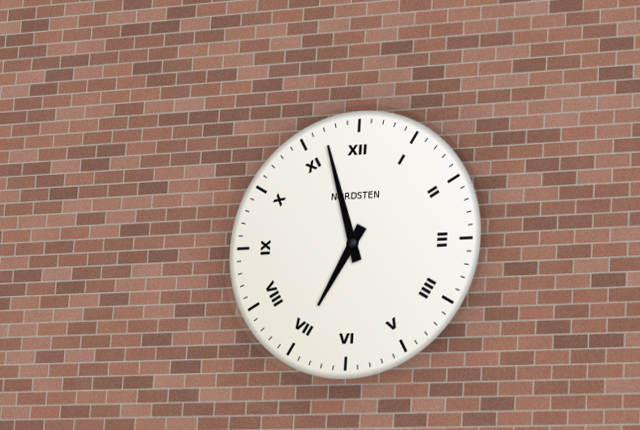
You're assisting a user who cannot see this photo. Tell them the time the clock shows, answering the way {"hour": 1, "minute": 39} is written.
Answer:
{"hour": 6, "minute": 57}
